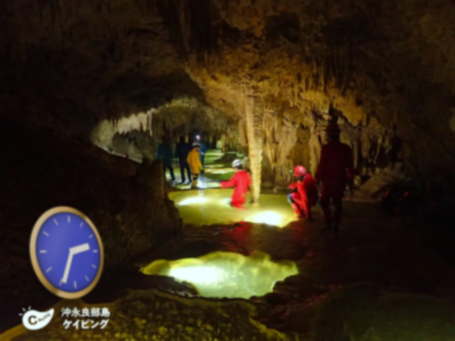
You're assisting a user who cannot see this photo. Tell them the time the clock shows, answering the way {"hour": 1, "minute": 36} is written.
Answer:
{"hour": 2, "minute": 34}
